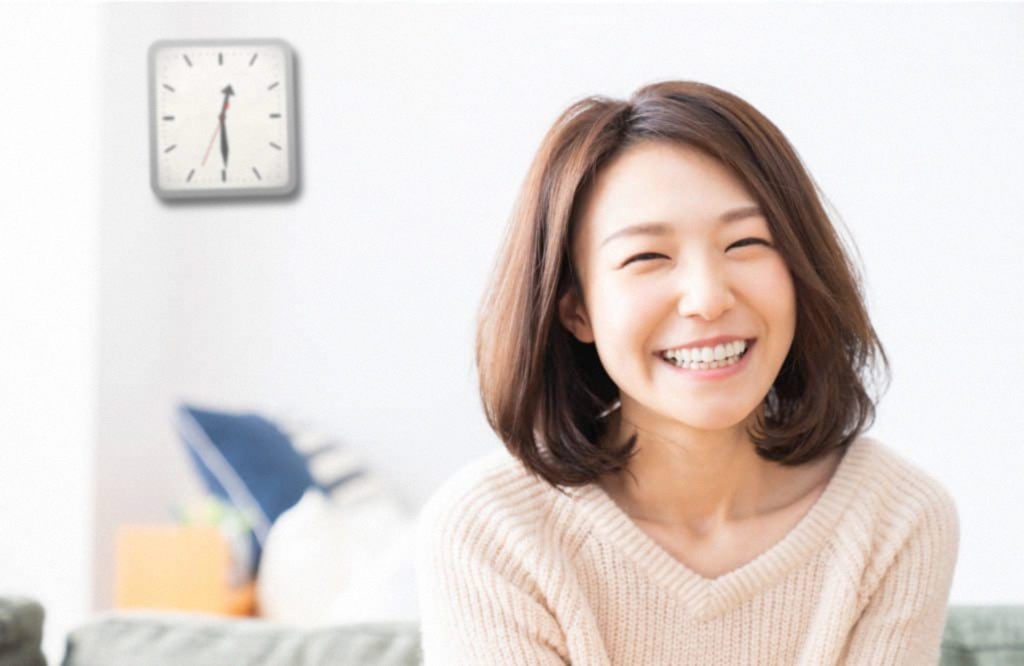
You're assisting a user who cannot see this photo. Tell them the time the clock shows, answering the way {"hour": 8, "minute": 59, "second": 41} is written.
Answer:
{"hour": 12, "minute": 29, "second": 34}
